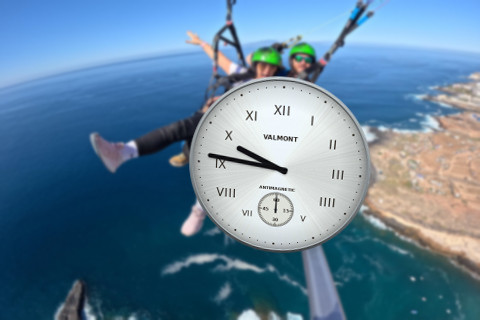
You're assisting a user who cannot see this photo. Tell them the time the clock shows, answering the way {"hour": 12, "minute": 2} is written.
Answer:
{"hour": 9, "minute": 46}
